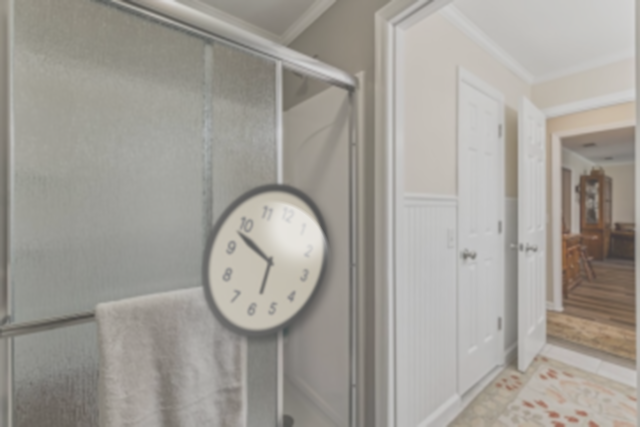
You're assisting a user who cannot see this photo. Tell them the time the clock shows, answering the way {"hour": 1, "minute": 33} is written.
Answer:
{"hour": 5, "minute": 48}
